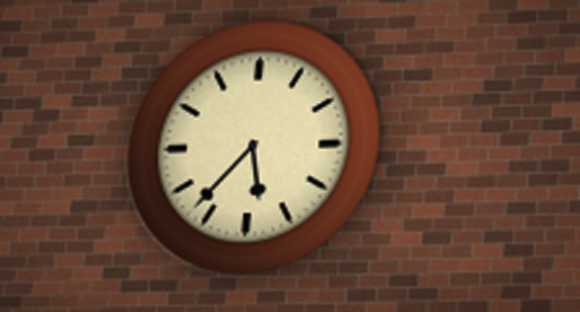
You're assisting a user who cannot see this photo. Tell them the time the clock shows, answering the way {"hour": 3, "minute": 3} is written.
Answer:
{"hour": 5, "minute": 37}
